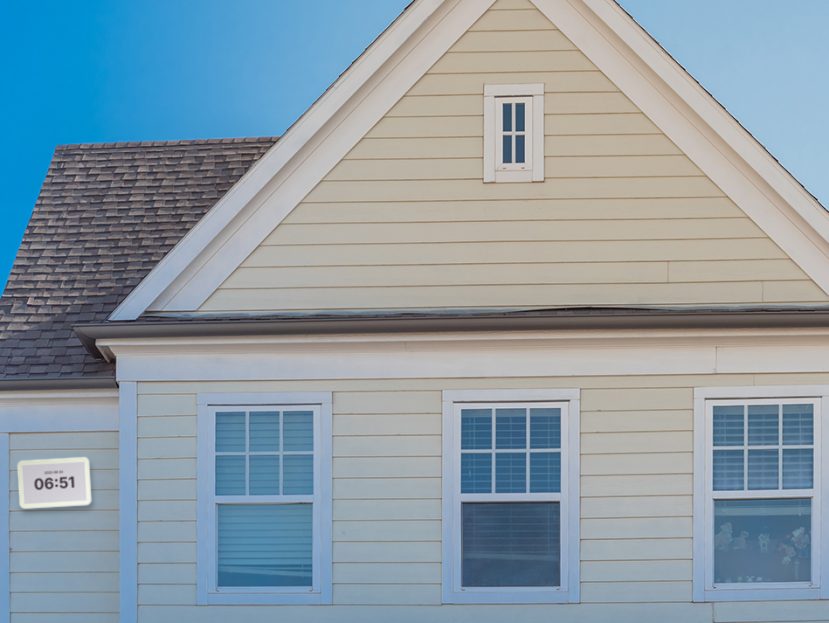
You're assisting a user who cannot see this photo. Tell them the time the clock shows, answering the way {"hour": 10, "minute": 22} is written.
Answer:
{"hour": 6, "minute": 51}
